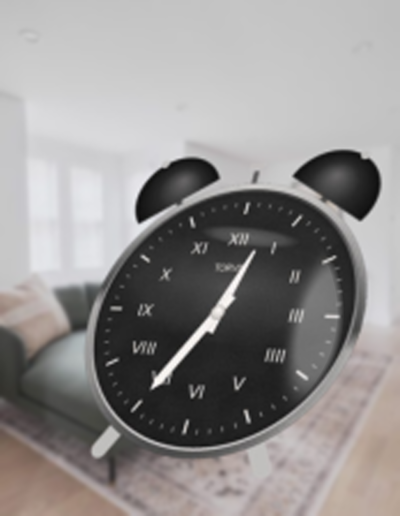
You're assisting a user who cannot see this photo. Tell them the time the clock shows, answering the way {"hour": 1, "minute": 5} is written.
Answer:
{"hour": 12, "minute": 35}
